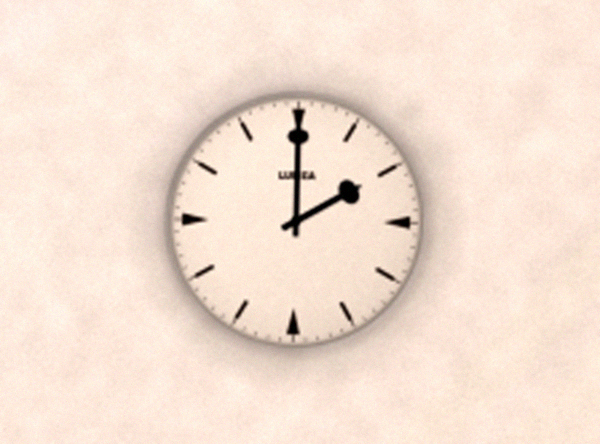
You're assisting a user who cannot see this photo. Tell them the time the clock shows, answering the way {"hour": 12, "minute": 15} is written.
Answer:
{"hour": 2, "minute": 0}
